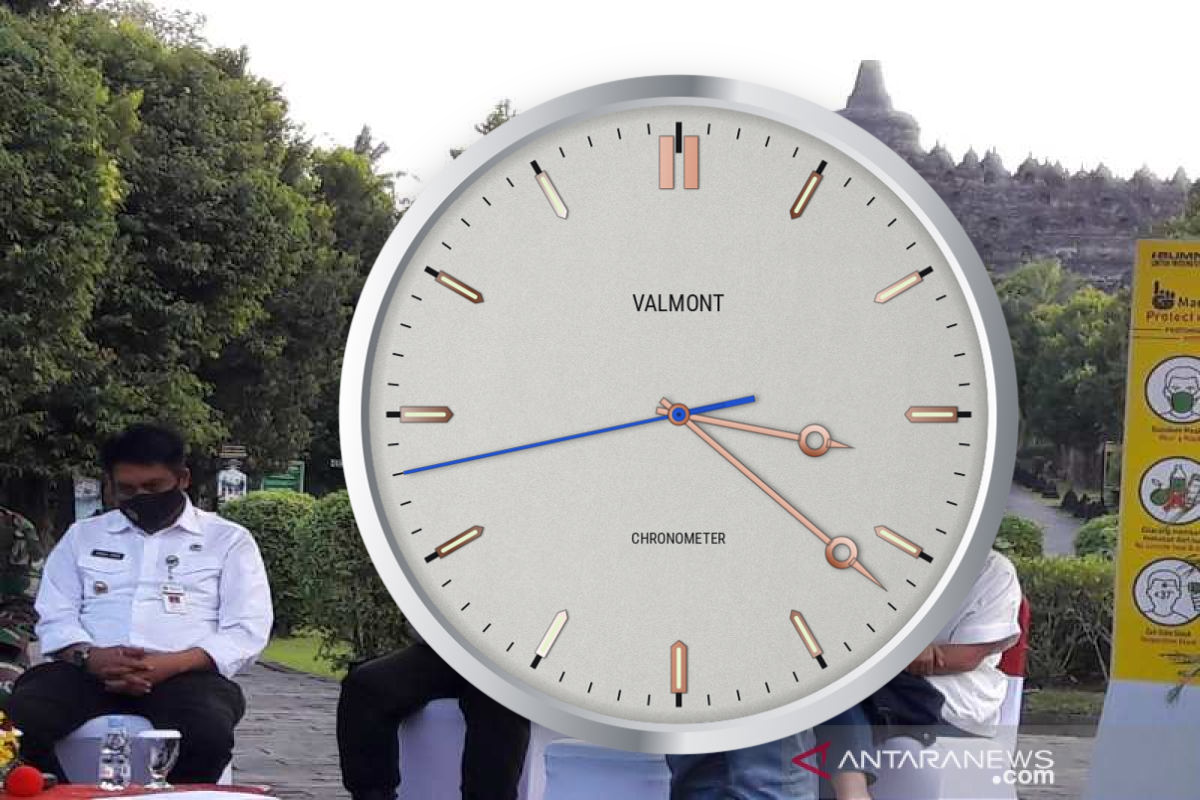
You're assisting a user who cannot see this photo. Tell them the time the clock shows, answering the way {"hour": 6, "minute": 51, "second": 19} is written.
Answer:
{"hour": 3, "minute": 21, "second": 43}
